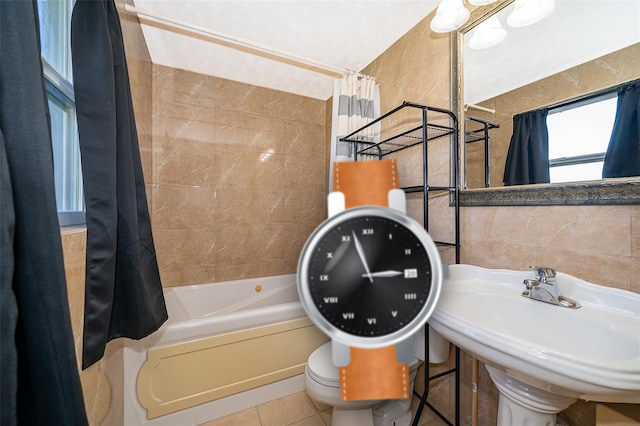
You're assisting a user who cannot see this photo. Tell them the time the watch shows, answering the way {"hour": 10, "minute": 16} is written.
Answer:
{"hour": 2, "minute": 57}
